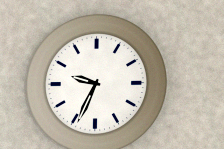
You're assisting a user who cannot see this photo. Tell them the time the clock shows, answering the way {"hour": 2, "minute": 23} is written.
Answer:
{"hour": 9, "minute": 34}
